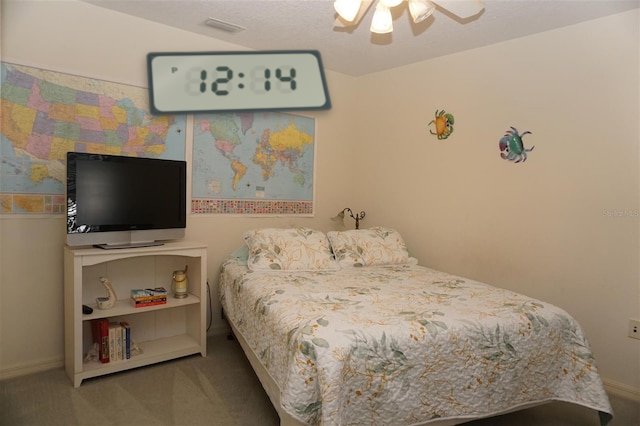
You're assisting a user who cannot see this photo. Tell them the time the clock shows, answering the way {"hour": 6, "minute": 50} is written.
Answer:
{"hour": 12, "minute": 14}
